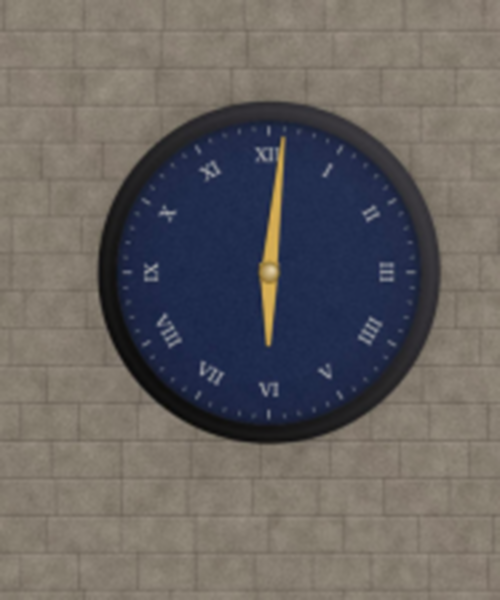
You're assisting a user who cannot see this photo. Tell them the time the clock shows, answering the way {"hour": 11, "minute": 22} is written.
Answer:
{"hour": 6, "minute": 1}
